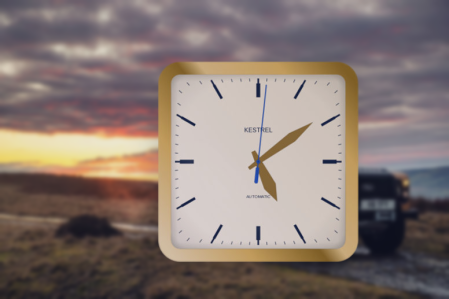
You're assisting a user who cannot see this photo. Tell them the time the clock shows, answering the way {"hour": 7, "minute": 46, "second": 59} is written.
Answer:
{"hour": 5, "minute": 9, "second": 1}
